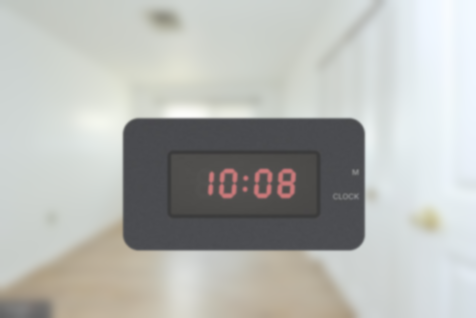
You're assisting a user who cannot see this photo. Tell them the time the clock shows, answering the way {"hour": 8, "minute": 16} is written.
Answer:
{"hour": 10, "minute": 8}
